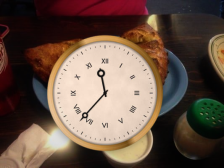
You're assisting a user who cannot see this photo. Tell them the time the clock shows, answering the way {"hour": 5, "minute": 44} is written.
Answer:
{"hour": 11, "minute": 37}
